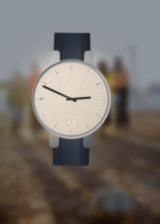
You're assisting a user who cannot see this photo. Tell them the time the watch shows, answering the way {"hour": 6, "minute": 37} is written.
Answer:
{"hour": 2, "minute": 49}
